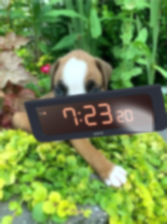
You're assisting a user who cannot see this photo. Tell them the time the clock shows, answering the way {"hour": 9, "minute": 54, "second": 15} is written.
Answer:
{"hour": 7, "minute": 23, "second": 20}
